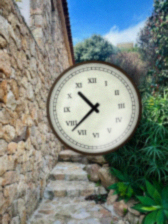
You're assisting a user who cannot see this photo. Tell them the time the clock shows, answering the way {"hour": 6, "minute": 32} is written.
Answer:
{"hour": 10, "minute": 38}
